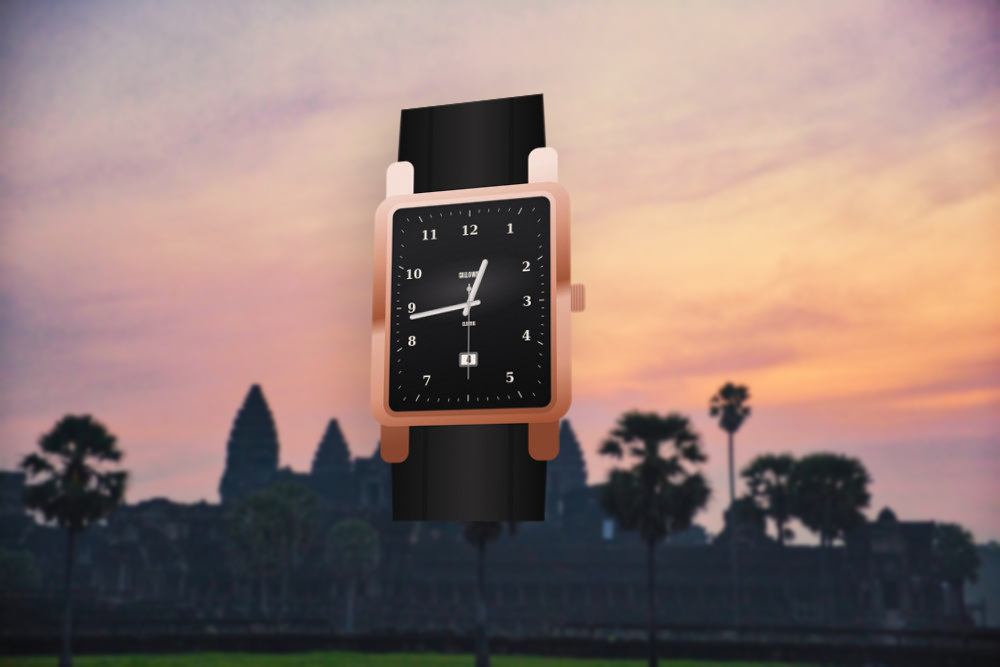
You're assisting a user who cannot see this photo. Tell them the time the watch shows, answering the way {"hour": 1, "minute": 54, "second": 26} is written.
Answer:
{"hour": 12, "minute": 43, "second": 30}
